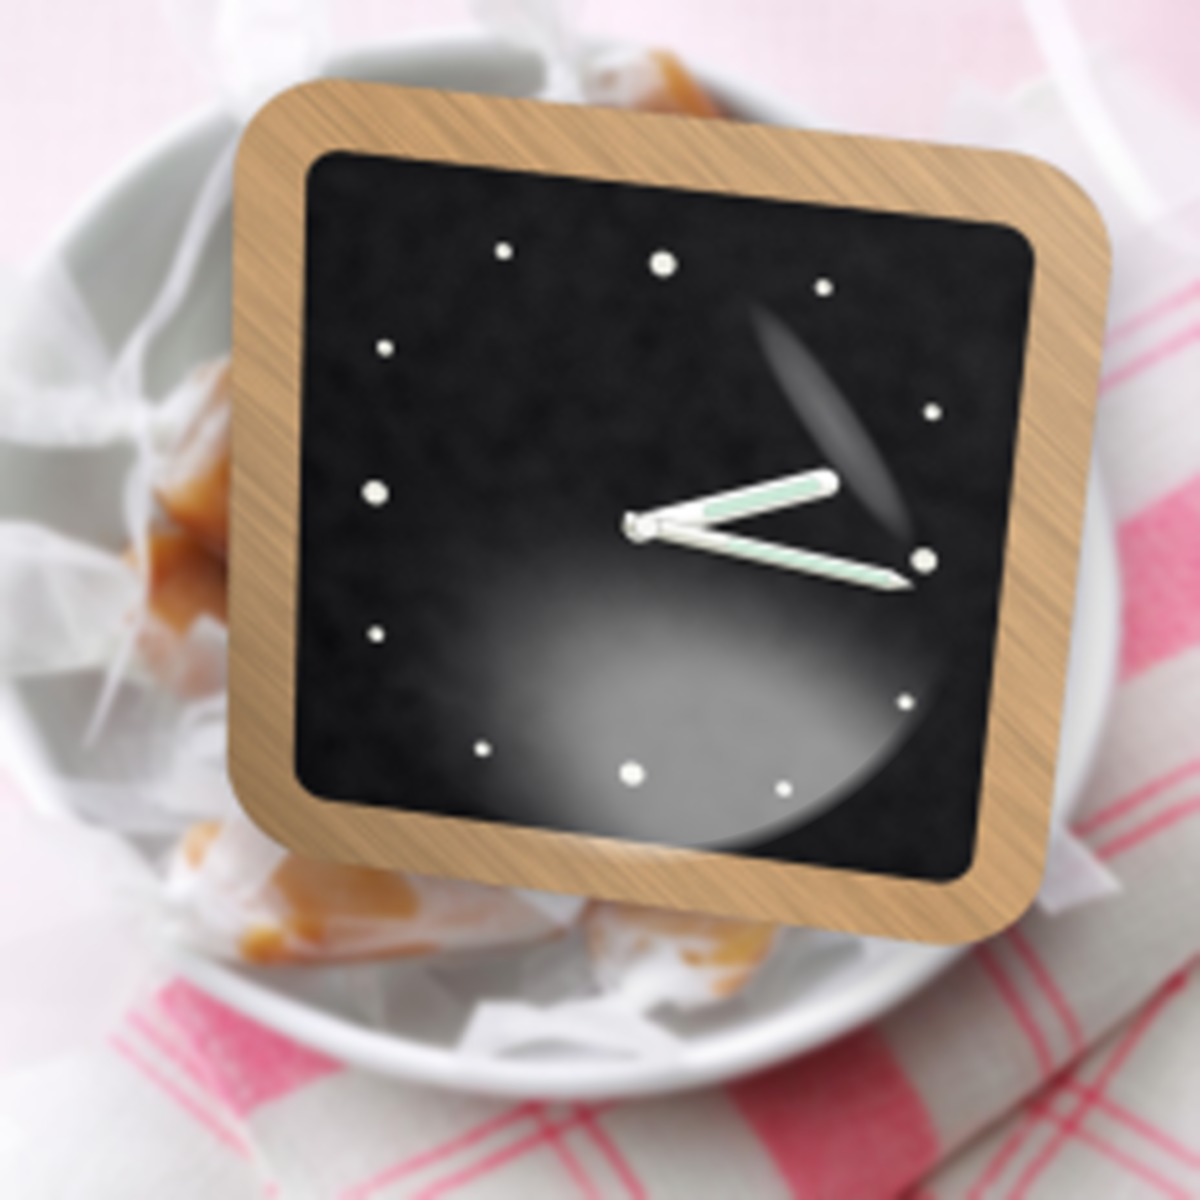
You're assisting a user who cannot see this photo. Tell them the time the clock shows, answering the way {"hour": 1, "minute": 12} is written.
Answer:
{"hour": 2, "minute": 16}
